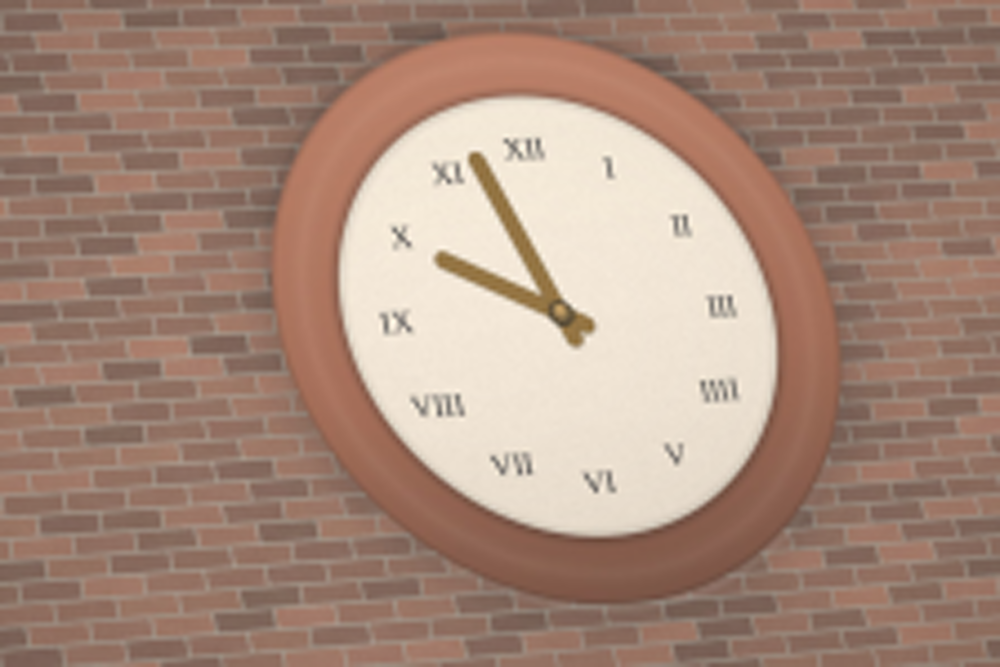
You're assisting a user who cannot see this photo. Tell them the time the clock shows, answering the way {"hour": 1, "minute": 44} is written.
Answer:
{"hour": 9, "minute": 57}
